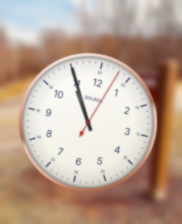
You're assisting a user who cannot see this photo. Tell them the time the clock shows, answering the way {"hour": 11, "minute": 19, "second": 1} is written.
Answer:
{"hour": 10, "minute": 55, "second": 3}
